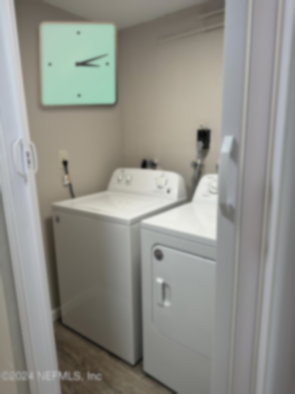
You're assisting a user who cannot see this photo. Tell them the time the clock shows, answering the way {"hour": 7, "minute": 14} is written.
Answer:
{"hour": 3, "minute": 12}
